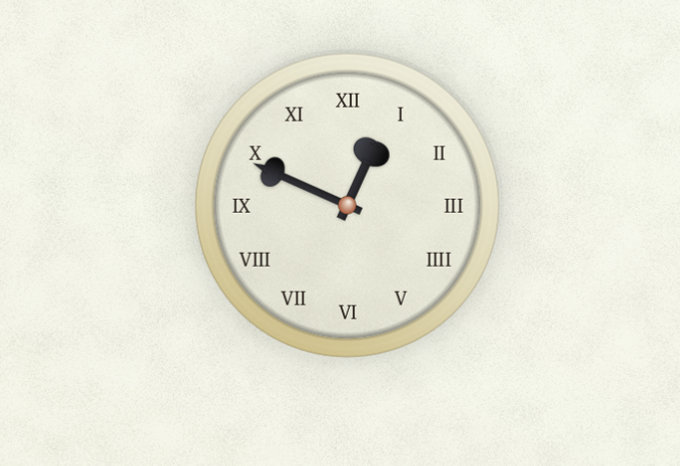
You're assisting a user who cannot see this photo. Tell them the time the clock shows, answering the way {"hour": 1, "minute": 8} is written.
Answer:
{"hour": 12, "minute": 49}
